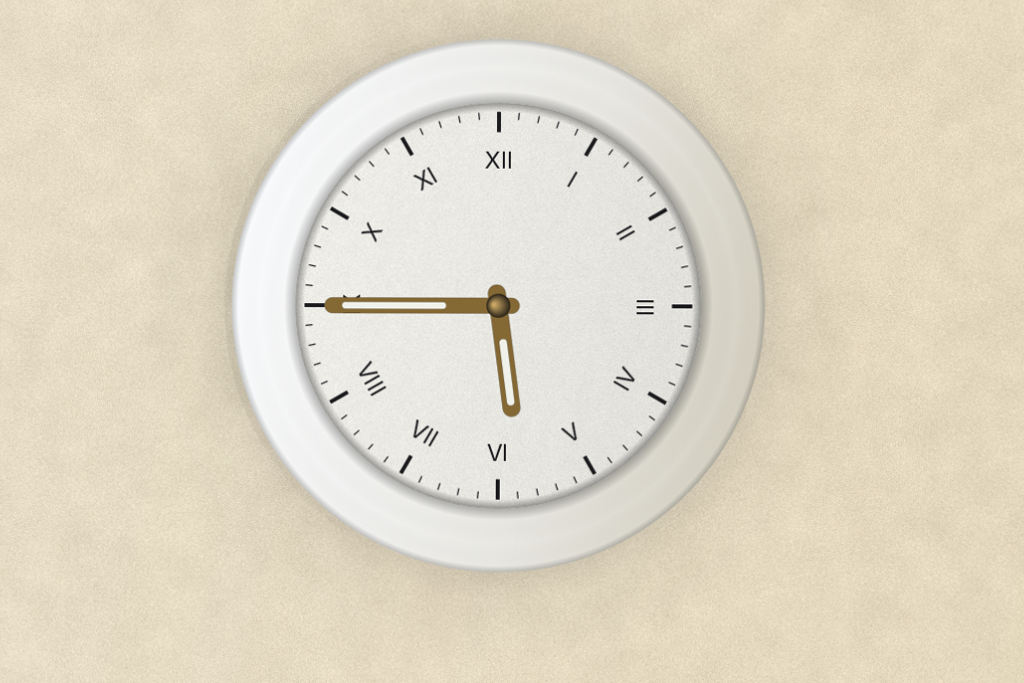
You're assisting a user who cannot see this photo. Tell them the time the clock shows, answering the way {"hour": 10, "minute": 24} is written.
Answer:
{"hour": 5, "minute": 45}
